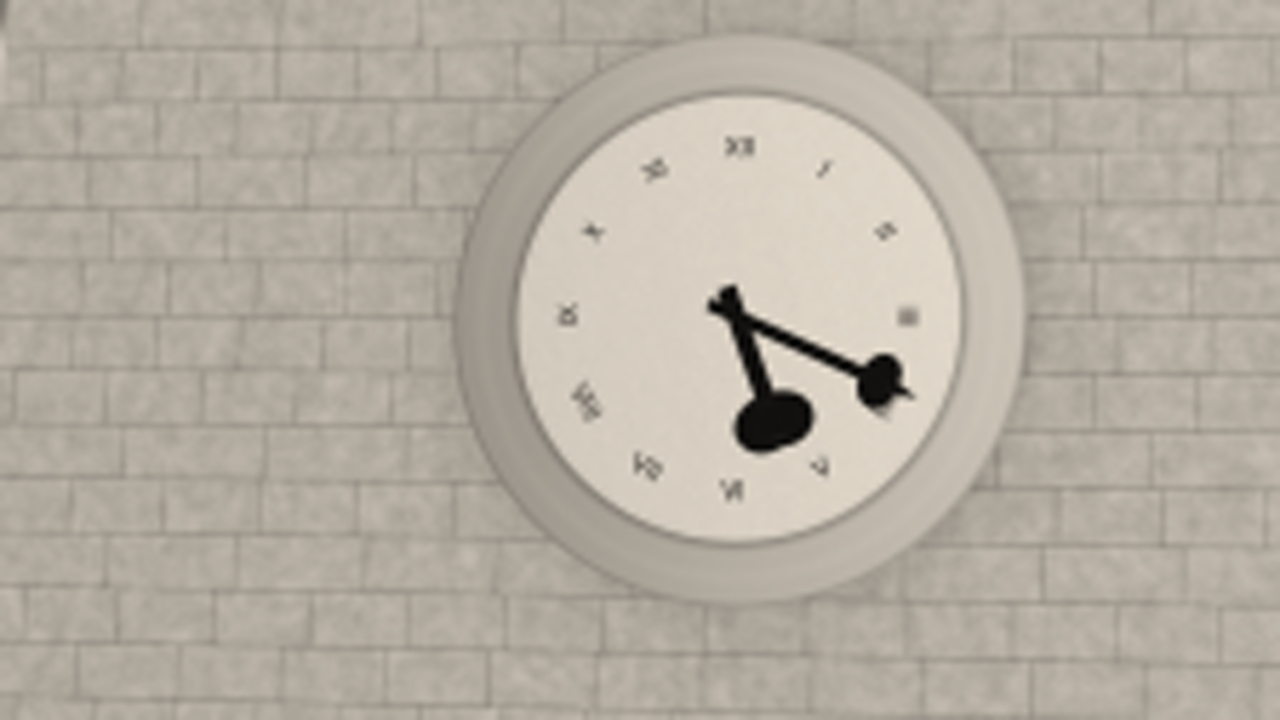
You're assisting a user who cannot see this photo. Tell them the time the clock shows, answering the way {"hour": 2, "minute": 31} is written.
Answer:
{"hour": 5, "minute": 19}
